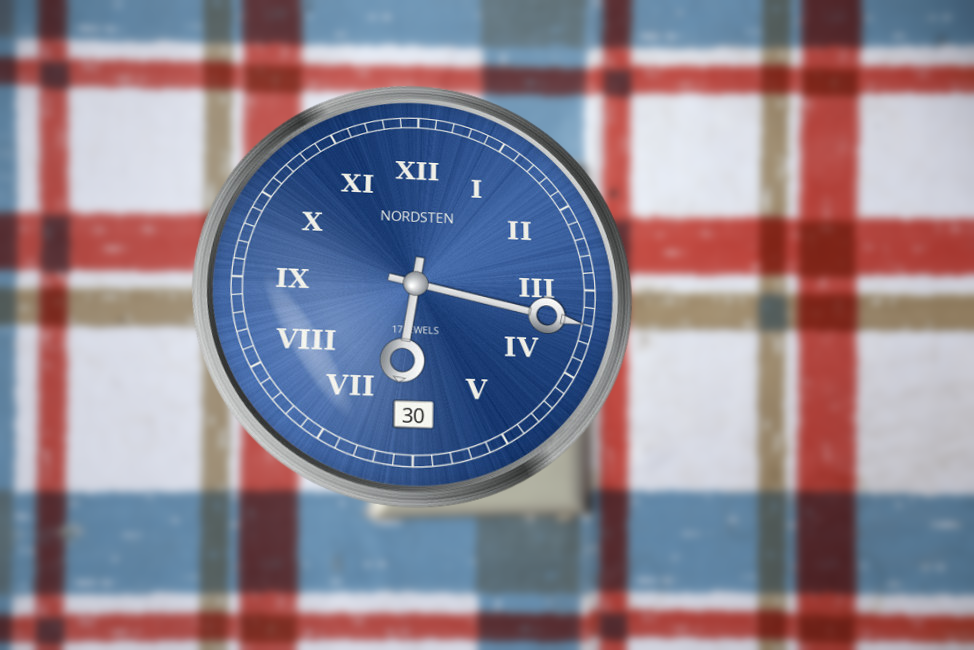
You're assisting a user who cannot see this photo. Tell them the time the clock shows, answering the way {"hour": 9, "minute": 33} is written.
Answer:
{"hour": 6, "minute": 17}
